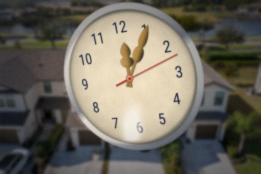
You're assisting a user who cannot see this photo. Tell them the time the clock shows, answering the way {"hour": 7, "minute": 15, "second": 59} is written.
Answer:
{"hour": 12, "minute": 5, "second": 12}
